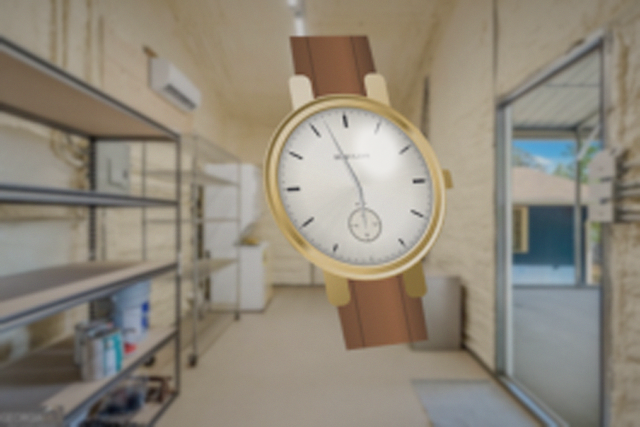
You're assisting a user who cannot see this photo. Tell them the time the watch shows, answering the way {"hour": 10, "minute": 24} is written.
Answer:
{"hour": 5, "minute": 57}
